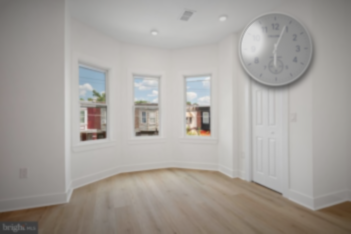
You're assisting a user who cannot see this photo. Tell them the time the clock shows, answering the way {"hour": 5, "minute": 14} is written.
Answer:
{"hour": 6, "minute": 4}
